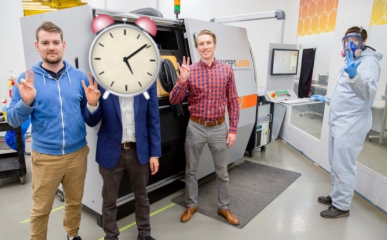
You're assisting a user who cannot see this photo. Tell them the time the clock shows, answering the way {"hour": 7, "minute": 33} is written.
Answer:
{"hour": 5, "minute": 9}
